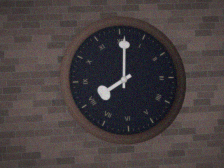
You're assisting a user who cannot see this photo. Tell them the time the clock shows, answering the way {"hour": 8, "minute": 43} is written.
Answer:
{"hour": 8, "minute": 1}
